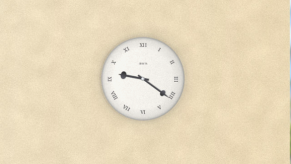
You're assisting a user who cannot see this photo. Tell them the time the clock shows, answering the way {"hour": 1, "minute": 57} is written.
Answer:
{"hour": 9, "minute": 21}
